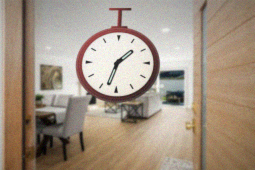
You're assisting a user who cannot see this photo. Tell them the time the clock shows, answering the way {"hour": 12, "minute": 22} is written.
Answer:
{"hour": 1, "minute": 33}
